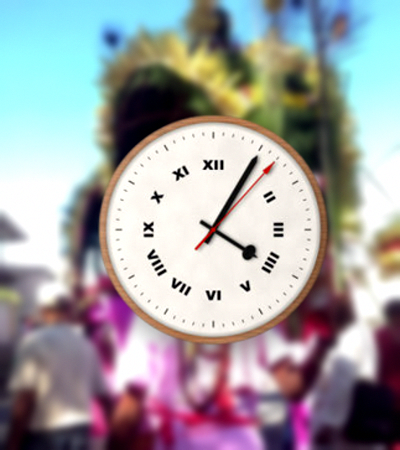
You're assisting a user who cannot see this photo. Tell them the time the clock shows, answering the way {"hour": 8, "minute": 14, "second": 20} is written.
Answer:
{"hour": 4, "minute": 5, "second": 7}
